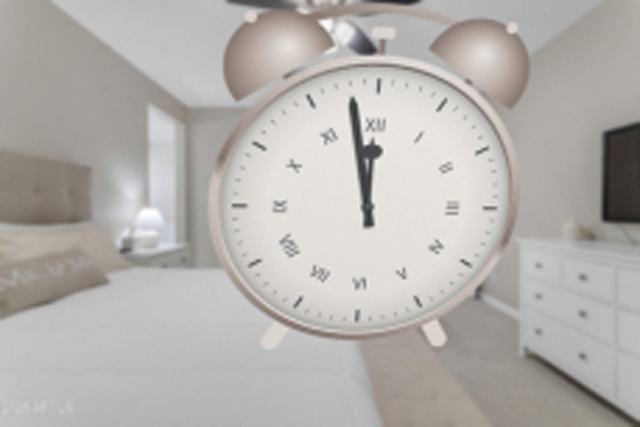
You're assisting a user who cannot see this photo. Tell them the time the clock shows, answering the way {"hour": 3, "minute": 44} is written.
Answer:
{"hour": 11, "minute": 58}
